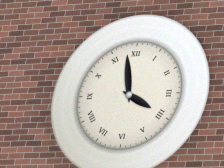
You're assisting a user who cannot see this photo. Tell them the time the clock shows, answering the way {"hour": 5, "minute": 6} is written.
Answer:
{"hour": 3, "minute": 58}
